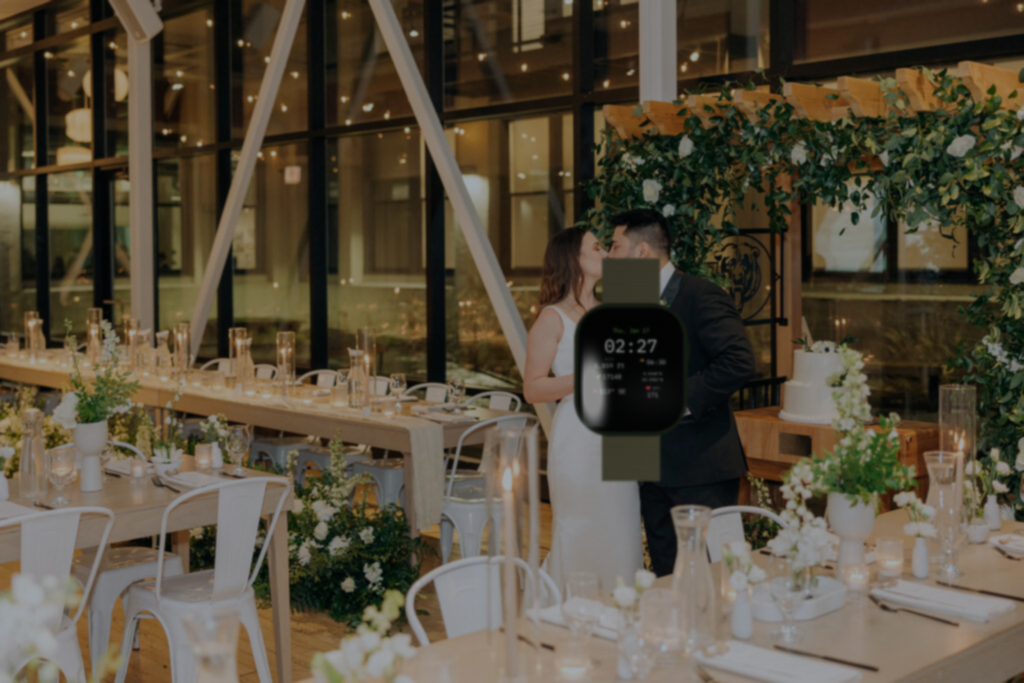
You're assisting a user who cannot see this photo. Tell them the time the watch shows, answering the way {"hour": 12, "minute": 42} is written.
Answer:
{"hour": 2, "minute": 27}
